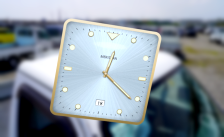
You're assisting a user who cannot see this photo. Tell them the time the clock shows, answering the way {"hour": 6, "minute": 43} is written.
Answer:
{"hour": 12, "minute": 21}
